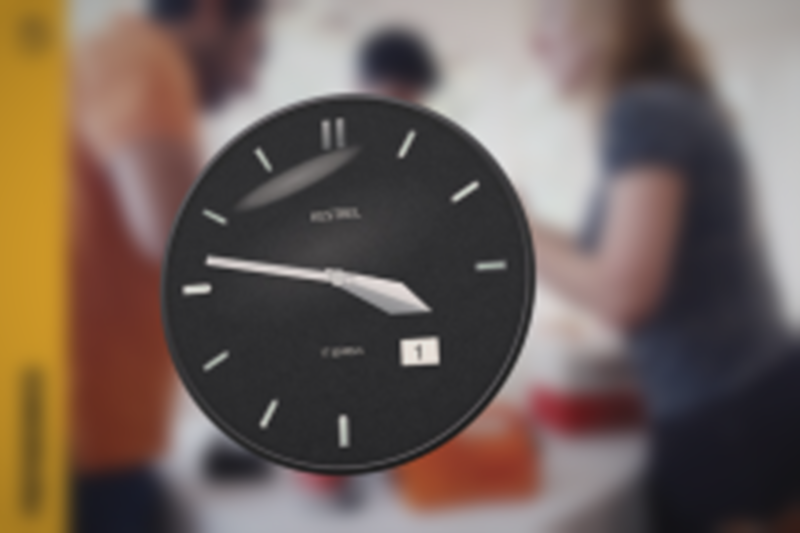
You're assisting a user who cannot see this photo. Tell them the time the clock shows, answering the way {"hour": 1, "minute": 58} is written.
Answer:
{"hour": 3, "minute": 47}
